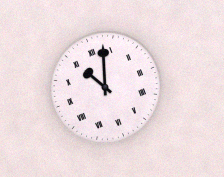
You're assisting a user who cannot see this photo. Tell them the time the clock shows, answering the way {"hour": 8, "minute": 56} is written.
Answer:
{"hour": 11, "minute": 3}
